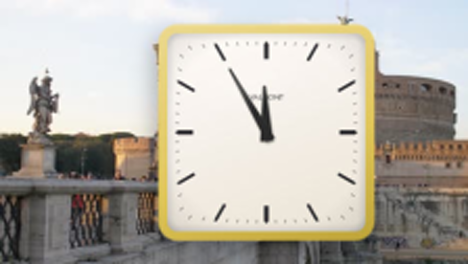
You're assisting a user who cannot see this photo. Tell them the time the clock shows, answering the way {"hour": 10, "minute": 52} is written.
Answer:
{"hour": 11, "minute": 55}
